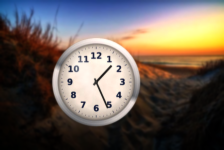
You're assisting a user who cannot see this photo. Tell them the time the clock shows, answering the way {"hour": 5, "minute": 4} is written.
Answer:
{"hour": 1, "minute": 26}
